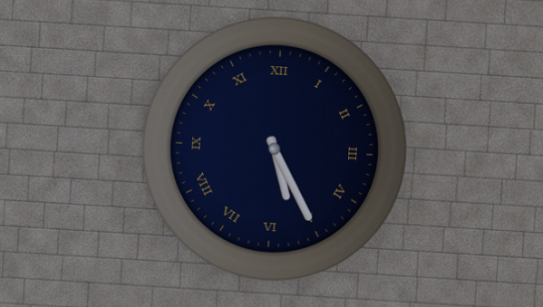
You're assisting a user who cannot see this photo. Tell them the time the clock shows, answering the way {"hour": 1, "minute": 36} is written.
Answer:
{"hour": 5, "minute": 25}
